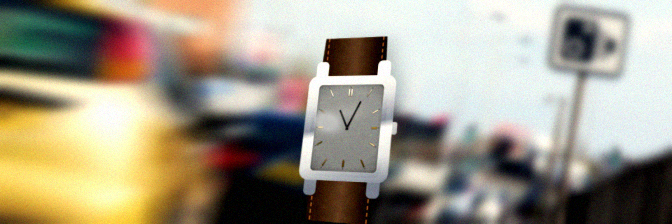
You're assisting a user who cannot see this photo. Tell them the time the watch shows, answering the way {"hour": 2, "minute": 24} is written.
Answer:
{"hour": 11, "minute": 4}
